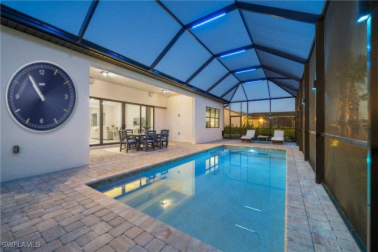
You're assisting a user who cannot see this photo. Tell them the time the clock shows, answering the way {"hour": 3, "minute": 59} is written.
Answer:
{"hour": 10, "minute": 55}
